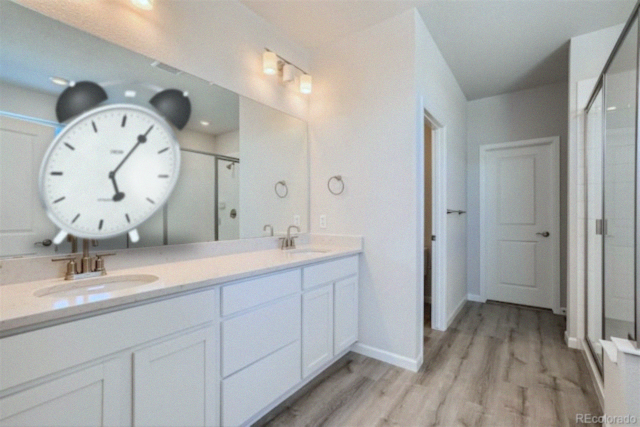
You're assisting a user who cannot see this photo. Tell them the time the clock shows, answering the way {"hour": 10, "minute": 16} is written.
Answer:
{"hour": 5, "minute": 5}
